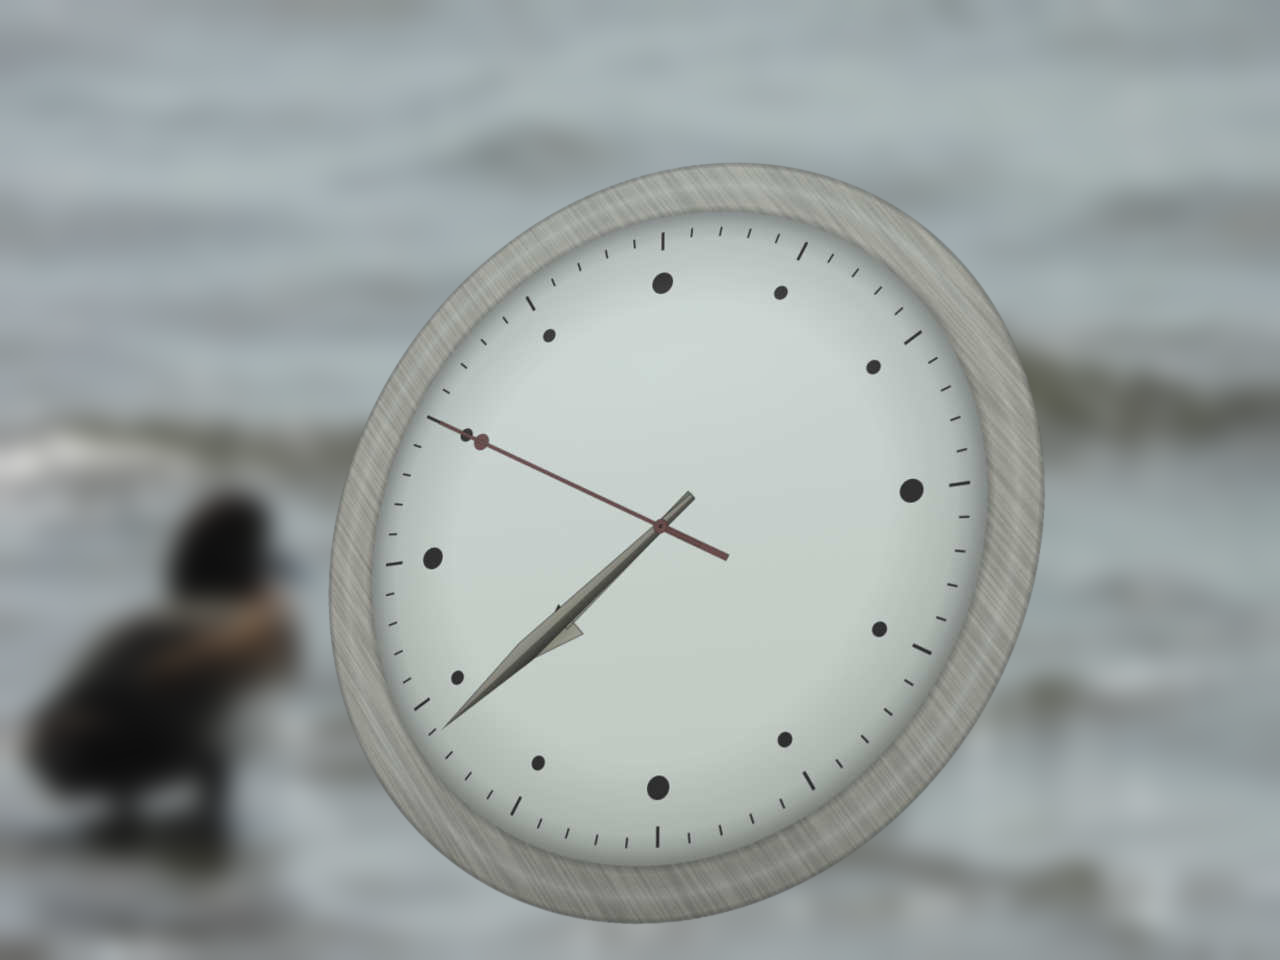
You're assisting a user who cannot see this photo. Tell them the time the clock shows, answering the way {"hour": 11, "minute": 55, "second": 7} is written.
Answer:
{"hour": 7, "minute": 38, "second": 50}
